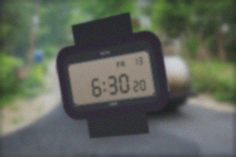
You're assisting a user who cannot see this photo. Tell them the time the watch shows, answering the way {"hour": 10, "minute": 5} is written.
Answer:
{"hour": 6, "minute": 30}
